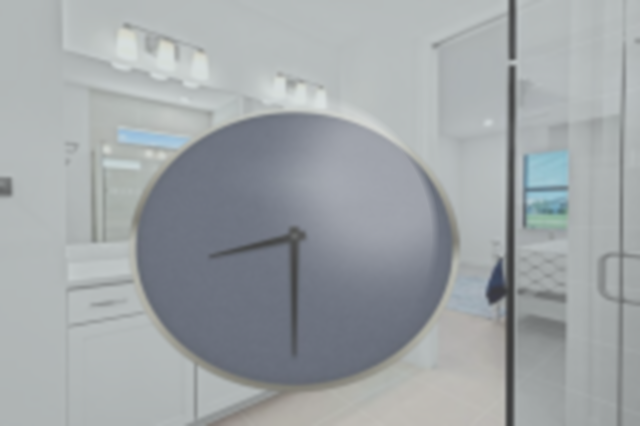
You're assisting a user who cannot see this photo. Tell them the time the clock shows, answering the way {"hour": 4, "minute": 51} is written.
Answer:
{"hour": 8, "minute": 30}
